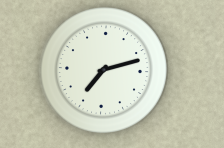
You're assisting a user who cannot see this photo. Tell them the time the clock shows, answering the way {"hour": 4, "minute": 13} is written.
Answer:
{"hour": 7, "minute": 12}
